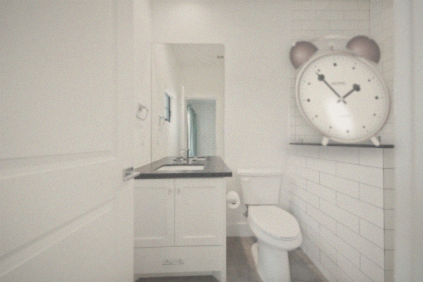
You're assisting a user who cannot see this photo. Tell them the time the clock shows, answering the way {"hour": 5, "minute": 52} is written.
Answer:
{"hour": 1, "minute": 54}
